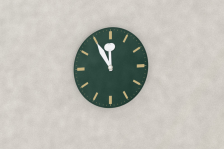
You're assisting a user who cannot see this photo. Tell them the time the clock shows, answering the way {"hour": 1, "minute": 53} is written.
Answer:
{"hour": 11, "minute": 55}
